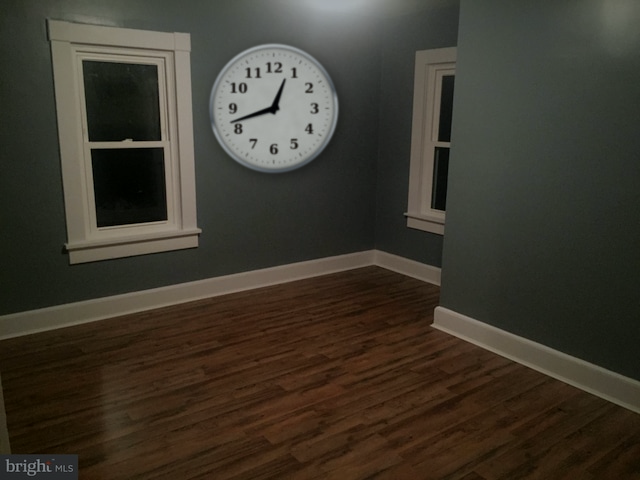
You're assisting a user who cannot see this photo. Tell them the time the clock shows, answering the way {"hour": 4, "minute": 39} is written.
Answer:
{"hour": 12, "minute": 42}
